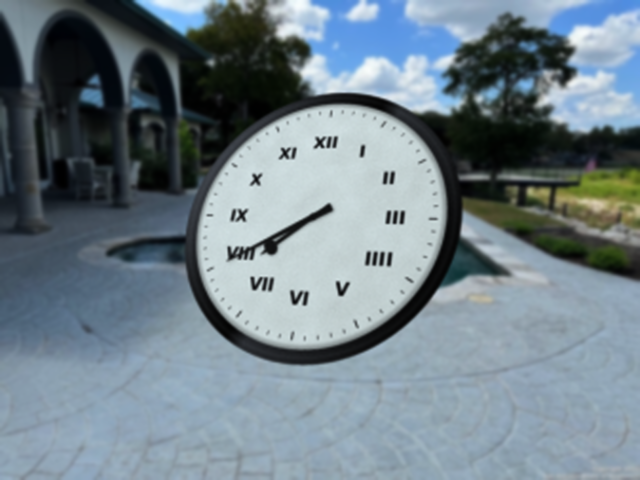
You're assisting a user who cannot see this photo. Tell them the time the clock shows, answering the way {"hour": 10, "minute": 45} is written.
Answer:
{"hour": 7, "minute": 40}
